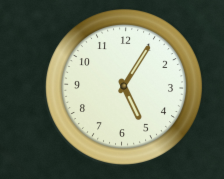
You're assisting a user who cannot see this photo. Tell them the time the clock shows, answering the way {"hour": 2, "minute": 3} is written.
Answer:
{"hour": 5, "minute": 5}
